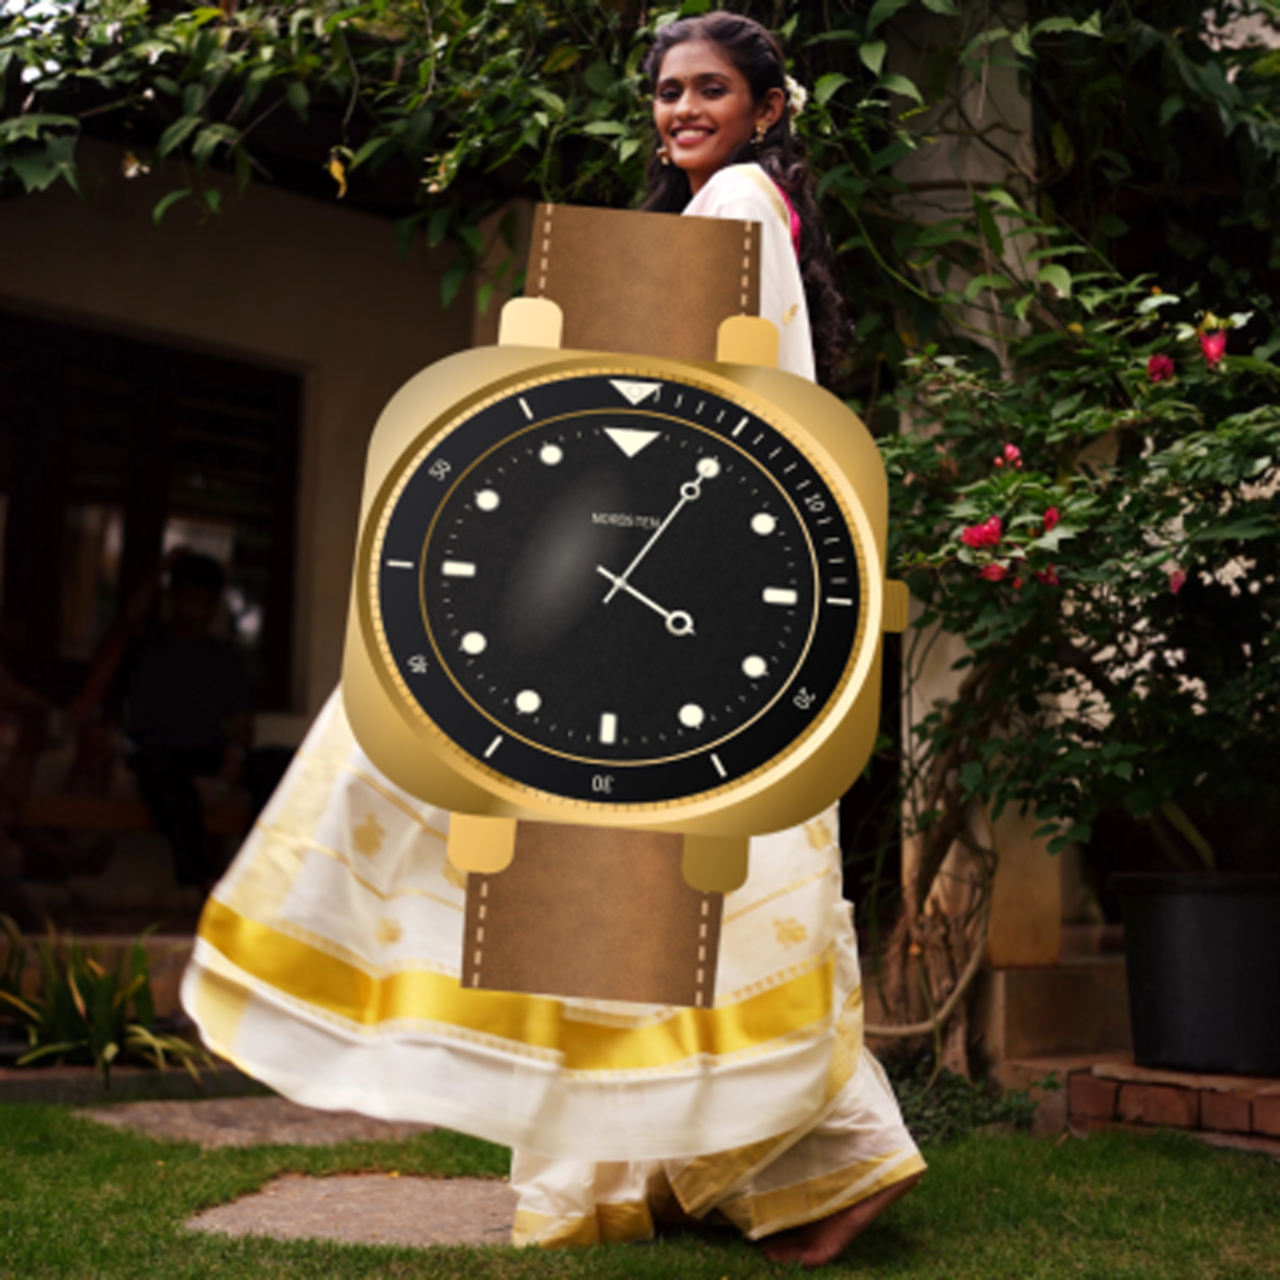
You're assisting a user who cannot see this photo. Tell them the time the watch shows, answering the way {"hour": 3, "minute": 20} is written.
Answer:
{"hour": 4, "minute": 5}
